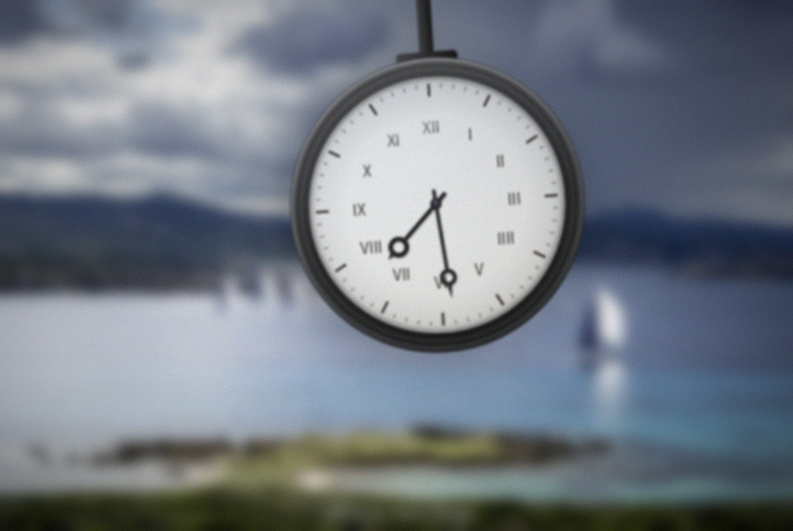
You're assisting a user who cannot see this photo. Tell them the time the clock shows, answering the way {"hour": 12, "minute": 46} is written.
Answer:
{"hour": 7, "minute": 29}
